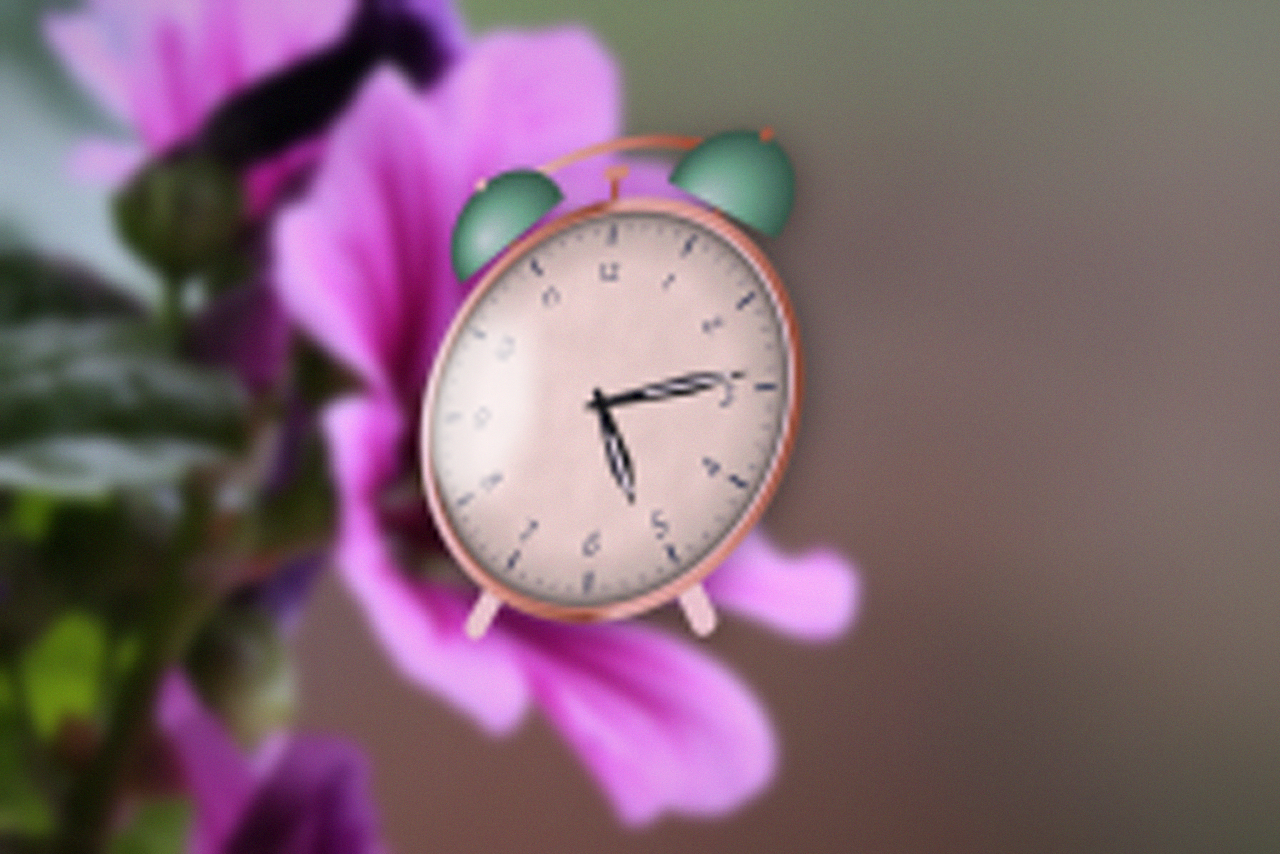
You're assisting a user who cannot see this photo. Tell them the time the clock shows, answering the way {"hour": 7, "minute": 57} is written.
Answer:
{"hour": 5, "minute": 14}
